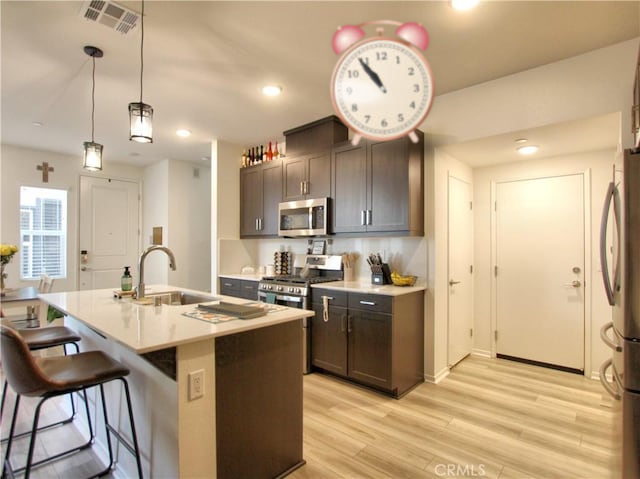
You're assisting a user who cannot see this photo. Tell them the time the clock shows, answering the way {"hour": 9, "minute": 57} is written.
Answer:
{"hour": 10, "minute": 54}
